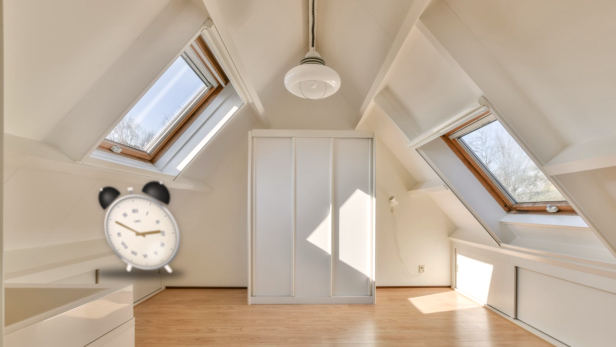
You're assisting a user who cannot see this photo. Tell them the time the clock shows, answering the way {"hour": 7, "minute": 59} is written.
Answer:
{"hour": 2, "minute": 50}
